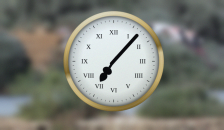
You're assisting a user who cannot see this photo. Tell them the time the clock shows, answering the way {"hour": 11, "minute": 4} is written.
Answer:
{"hour": 7, "minute": 7}
